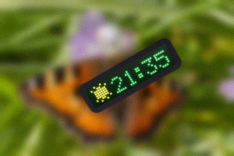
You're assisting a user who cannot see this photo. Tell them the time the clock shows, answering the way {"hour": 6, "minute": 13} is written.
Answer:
{"hour": 21, "minute": 35}
